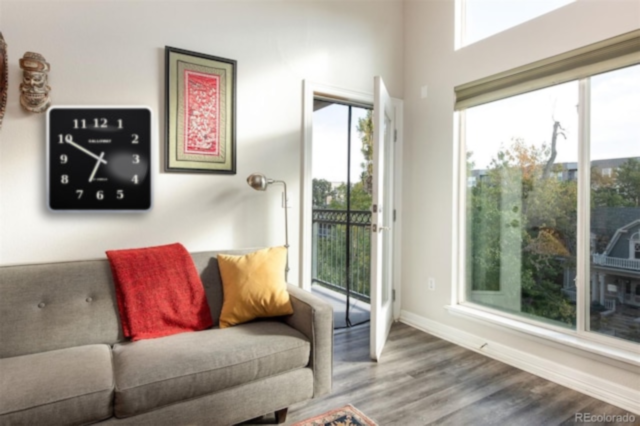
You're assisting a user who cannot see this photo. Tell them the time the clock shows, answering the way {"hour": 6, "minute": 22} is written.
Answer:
{"hour": 6, "minute": 50}
